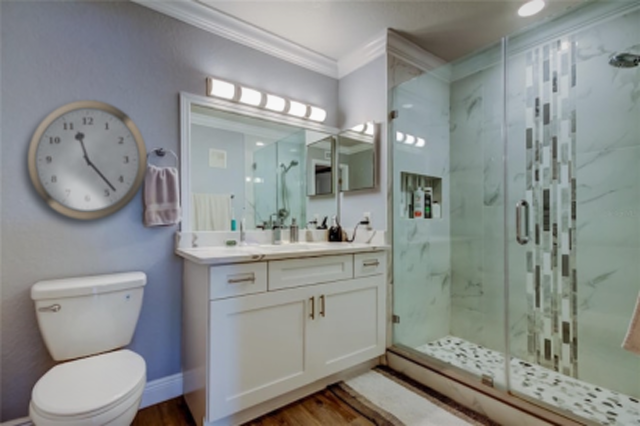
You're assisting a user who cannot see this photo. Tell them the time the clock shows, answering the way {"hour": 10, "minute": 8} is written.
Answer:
{"hour": 11, "minute": 23}
